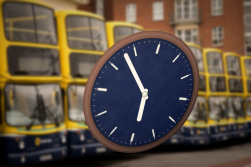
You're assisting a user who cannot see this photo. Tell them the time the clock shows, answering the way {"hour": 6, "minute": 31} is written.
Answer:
{"hour": 5, "minute": 53}
